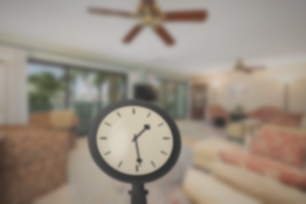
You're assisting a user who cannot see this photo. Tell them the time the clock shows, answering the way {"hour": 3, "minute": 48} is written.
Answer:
{"hour": 1, "minute": 29}
